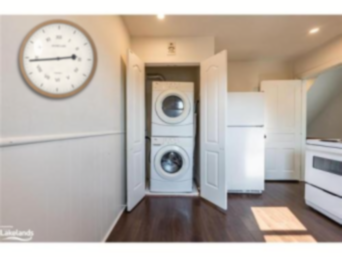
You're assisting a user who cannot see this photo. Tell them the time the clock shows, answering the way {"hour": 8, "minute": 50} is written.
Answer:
{"hour": 2, "minute": 44}
